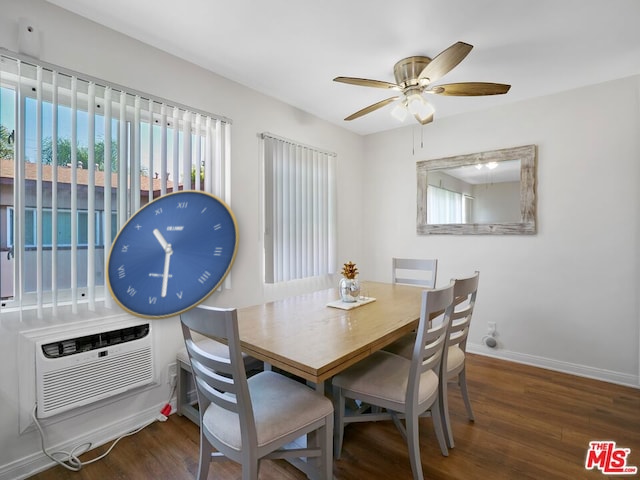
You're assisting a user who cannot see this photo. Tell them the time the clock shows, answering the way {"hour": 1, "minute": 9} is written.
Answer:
{"hour": 10, "minute": 28}
